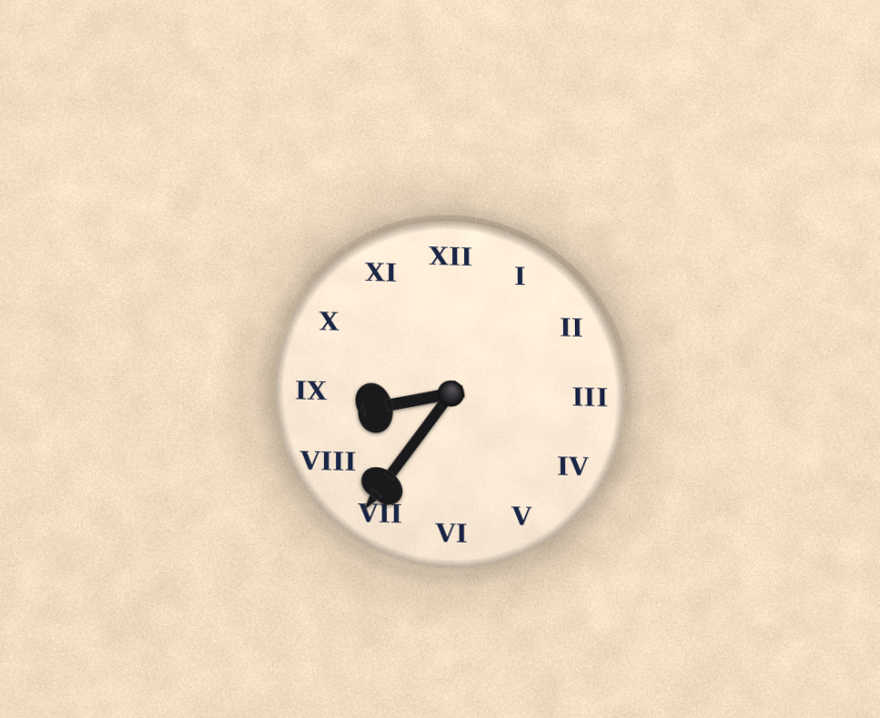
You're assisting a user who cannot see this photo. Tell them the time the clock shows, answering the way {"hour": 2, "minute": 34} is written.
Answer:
{"hour": 8, "minute": 36}
